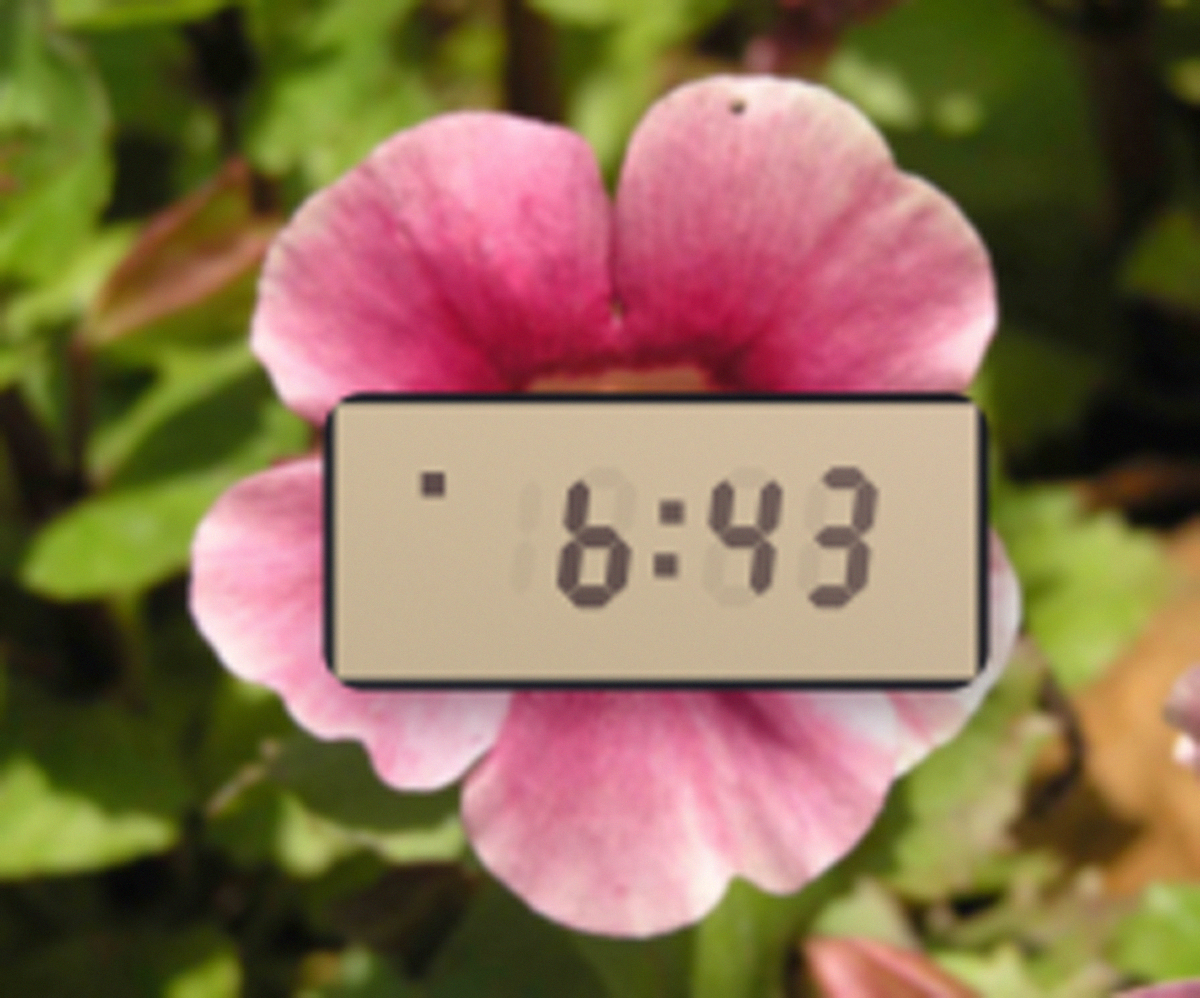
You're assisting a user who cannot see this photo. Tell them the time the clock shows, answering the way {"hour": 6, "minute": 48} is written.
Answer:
{"hour": 6, "minute": 43}
